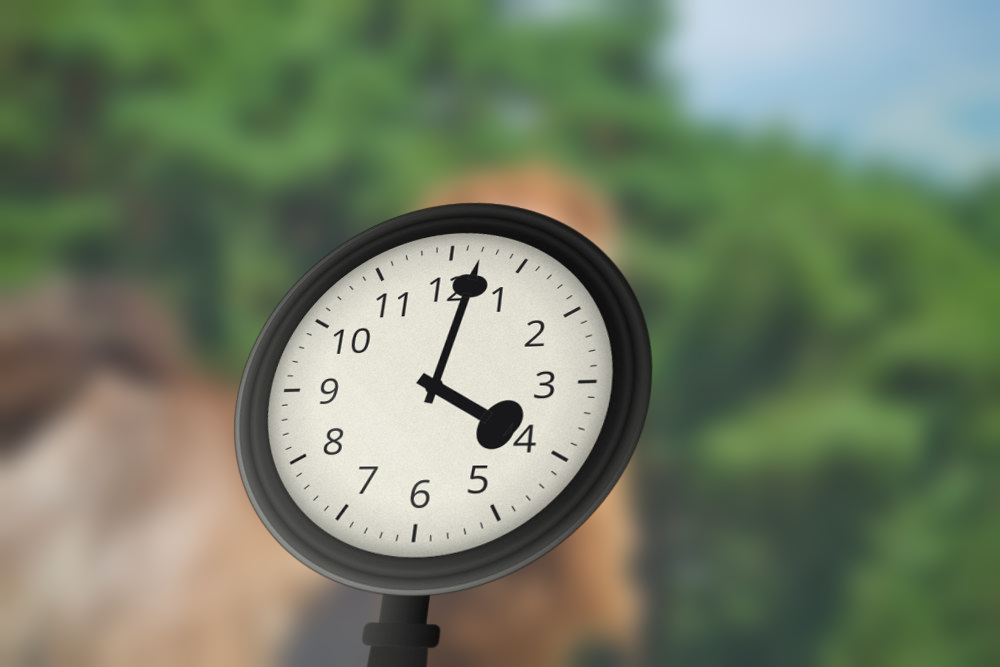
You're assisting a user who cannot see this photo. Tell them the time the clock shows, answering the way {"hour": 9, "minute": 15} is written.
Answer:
{"hour": 4, "minute": 2}
